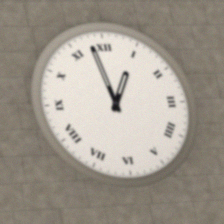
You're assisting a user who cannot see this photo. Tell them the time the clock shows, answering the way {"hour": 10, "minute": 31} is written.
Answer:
{"hour": 12, "minute": 58}
